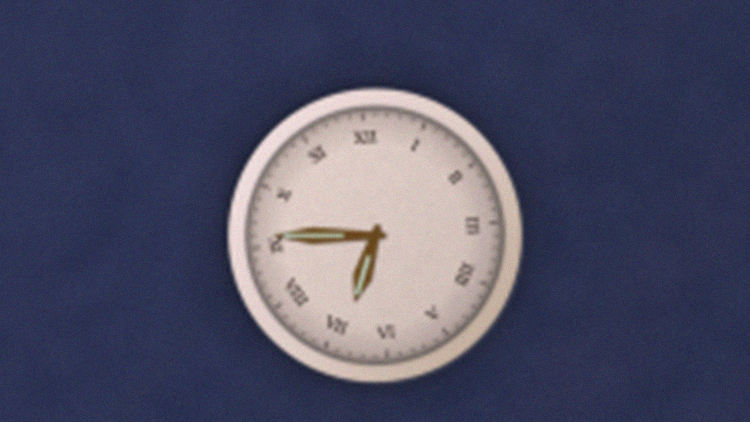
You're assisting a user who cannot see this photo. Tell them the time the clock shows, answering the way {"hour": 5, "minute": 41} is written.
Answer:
{"hour": 6, "minute": 46}
